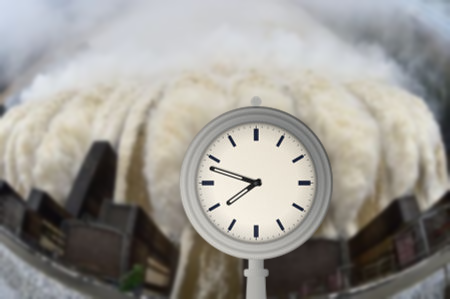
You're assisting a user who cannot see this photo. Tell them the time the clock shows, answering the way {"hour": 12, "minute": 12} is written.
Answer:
{"hour": 7, "minute": 48}
